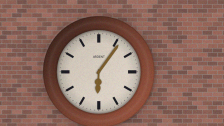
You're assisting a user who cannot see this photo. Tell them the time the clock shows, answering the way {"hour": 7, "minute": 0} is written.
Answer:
{"hour": 6, "minute": 6}
